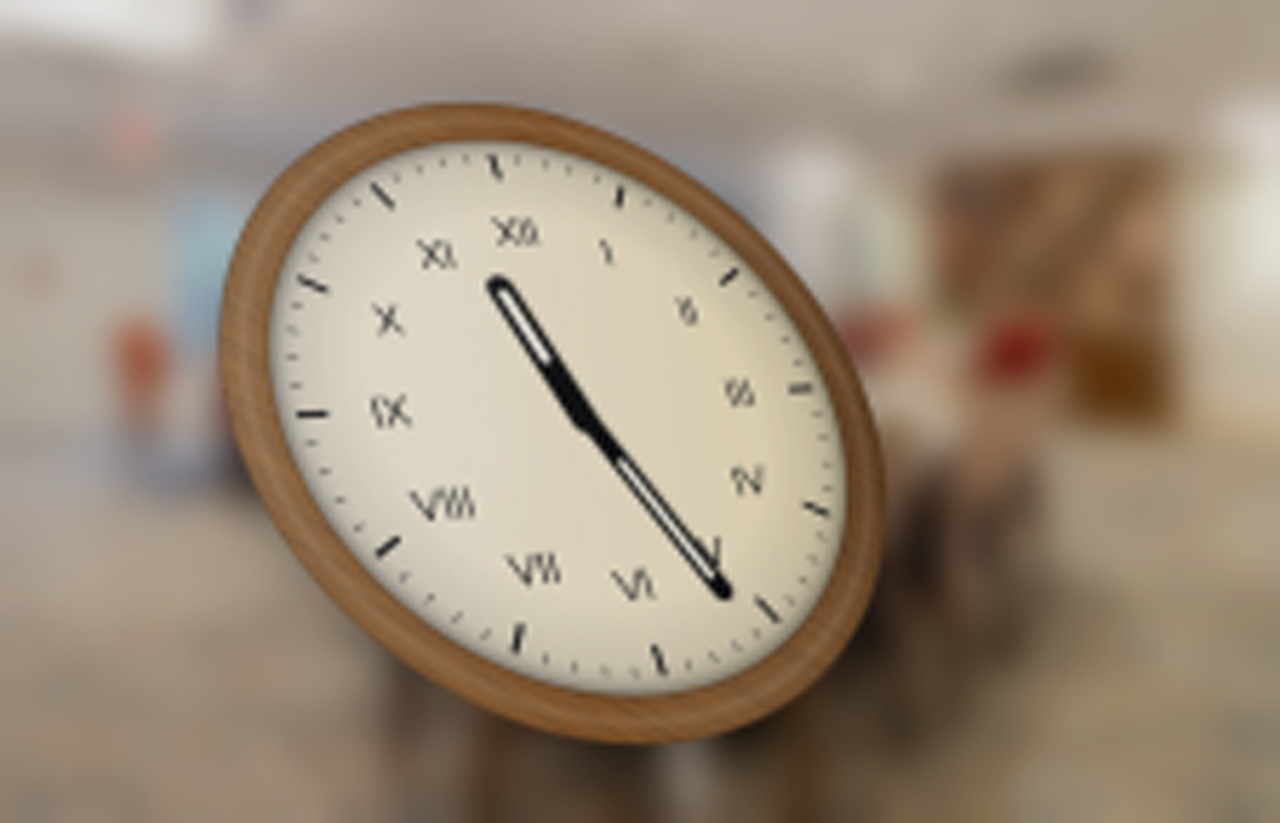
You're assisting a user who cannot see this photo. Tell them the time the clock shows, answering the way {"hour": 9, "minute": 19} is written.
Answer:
{"hour": 11, "minute": 26}
